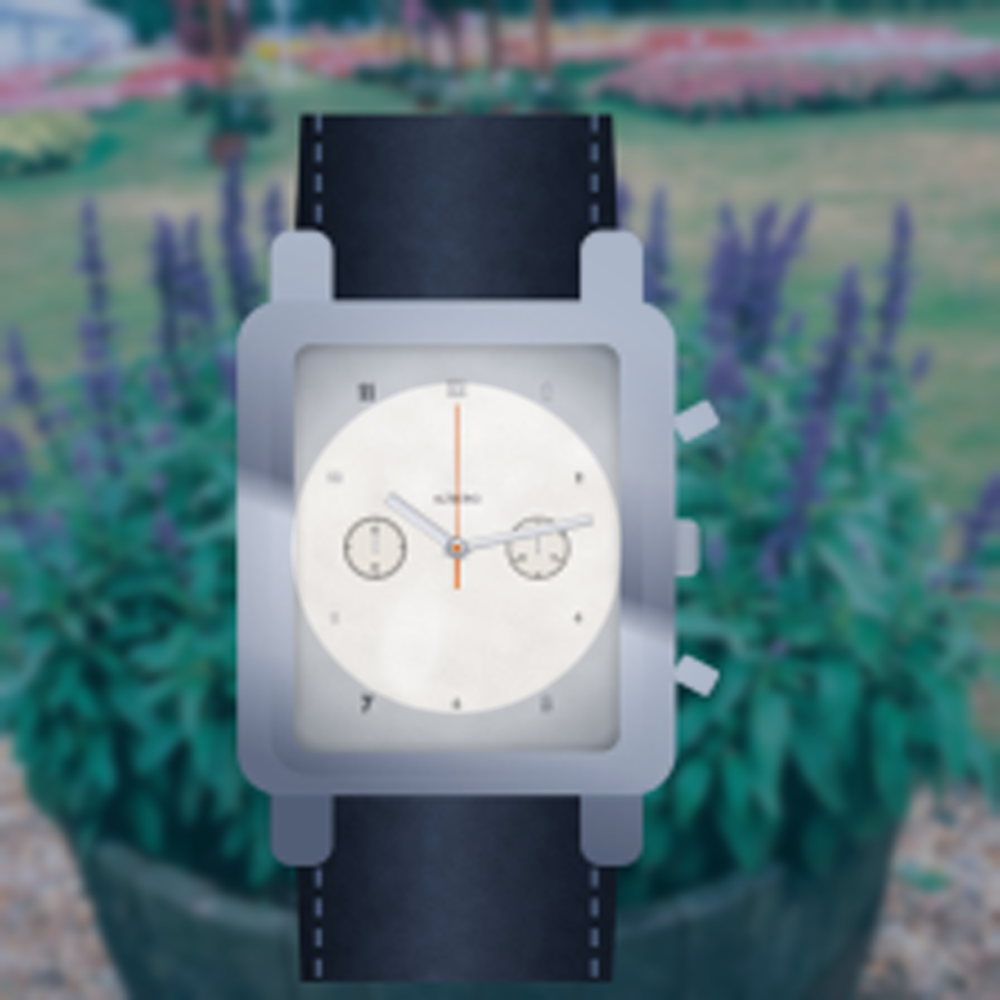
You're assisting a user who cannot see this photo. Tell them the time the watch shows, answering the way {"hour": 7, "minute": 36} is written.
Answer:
{"hour": 10, "minute": 13}
